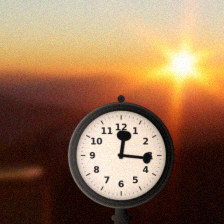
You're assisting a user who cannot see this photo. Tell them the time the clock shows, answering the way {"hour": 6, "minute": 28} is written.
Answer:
{"hour": 12, "minute": 16}
